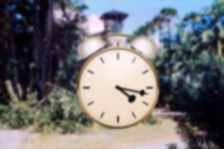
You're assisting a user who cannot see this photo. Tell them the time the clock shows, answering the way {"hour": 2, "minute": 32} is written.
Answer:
{"hour": 4, "minute": 17}
